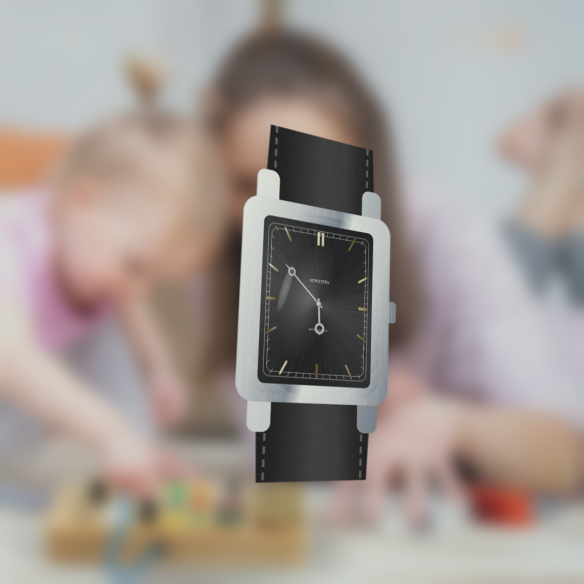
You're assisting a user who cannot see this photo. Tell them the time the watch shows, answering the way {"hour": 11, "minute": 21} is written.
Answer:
{"hour": 5, "minute": 52}
